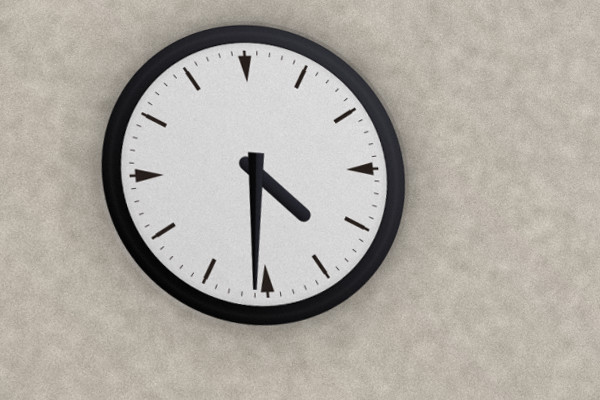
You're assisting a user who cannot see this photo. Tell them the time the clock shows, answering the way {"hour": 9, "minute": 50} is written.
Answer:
{"hour": 4, "minute": 31}
